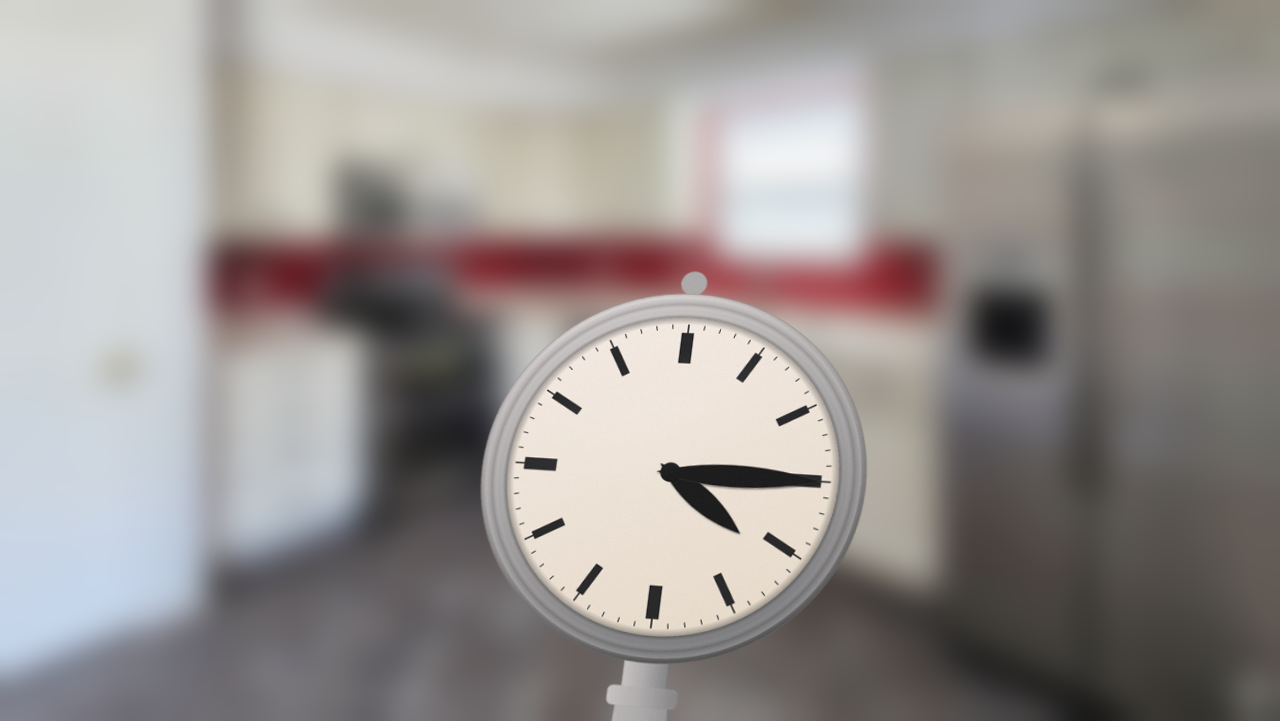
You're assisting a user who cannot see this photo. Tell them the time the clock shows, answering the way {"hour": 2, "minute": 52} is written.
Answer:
{"hour": 4, "minute": 15}
